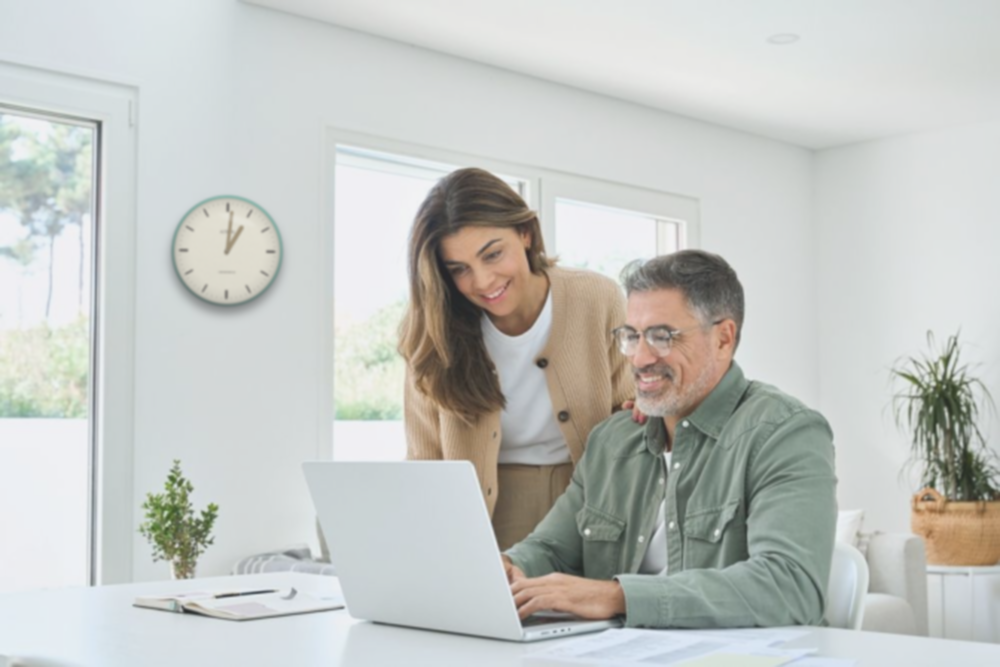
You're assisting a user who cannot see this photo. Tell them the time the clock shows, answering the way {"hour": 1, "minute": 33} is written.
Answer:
{"hour": 1, "minute": 1}
